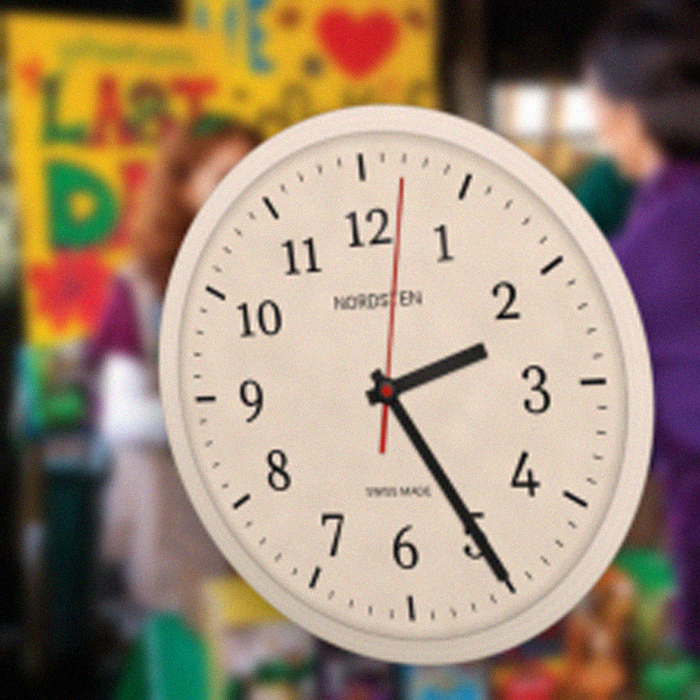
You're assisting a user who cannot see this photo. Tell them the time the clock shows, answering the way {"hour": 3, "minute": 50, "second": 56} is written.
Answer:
{"hour": 2, "minute": 25, "second": 2}
